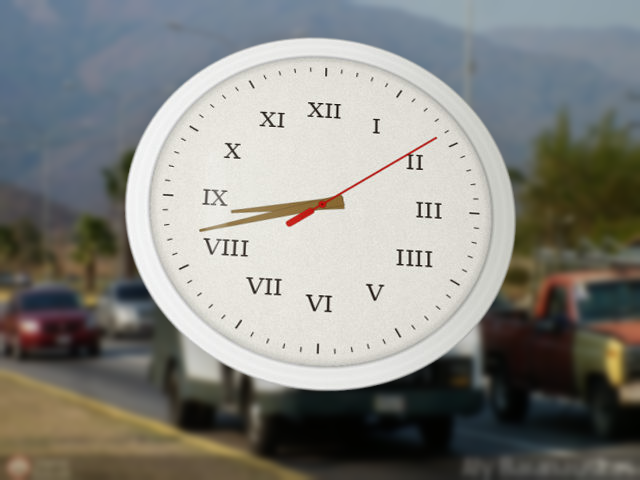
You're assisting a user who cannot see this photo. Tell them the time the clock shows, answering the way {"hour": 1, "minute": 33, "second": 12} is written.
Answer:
{"hour": 8, "minute": 42, "second": 9}
